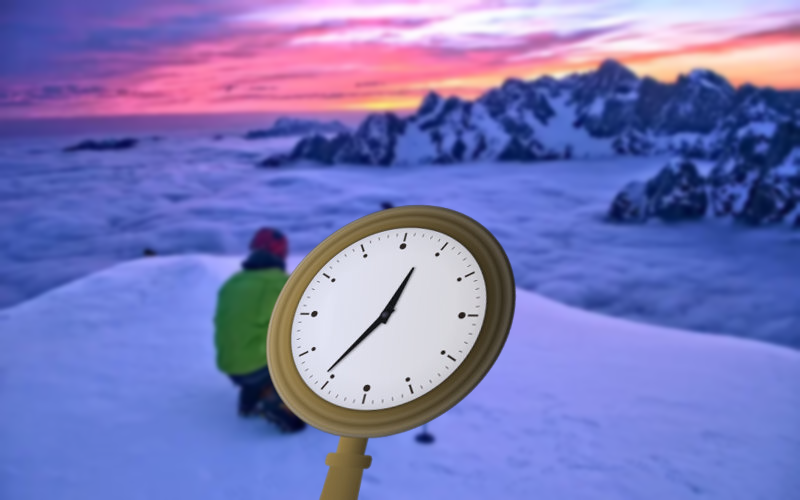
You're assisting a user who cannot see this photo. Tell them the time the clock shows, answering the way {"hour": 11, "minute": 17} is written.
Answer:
{"hour": 12, "minute": 36}
